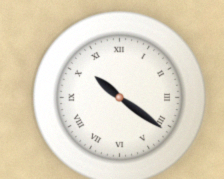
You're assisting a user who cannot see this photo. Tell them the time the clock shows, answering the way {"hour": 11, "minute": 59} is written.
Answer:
{"hour": 10, "minute": 21}
